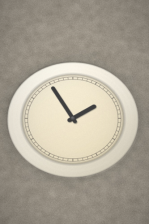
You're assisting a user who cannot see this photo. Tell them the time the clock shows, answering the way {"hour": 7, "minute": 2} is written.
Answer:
{"hour": 1, "minute": 55}
